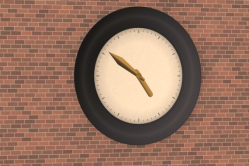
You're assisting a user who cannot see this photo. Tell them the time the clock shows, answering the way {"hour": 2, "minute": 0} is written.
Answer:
{"hour": 4, "minute": 51}
